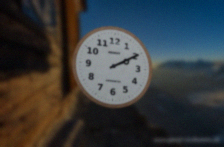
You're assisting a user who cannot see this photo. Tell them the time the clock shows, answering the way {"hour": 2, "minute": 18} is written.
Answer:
{"hour": 2, "minute": 10}
